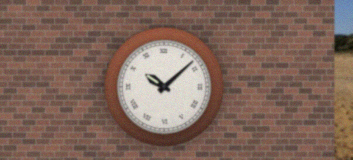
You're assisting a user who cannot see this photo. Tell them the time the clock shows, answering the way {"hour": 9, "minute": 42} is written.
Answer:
{"hour": 10, "minute": 8}
